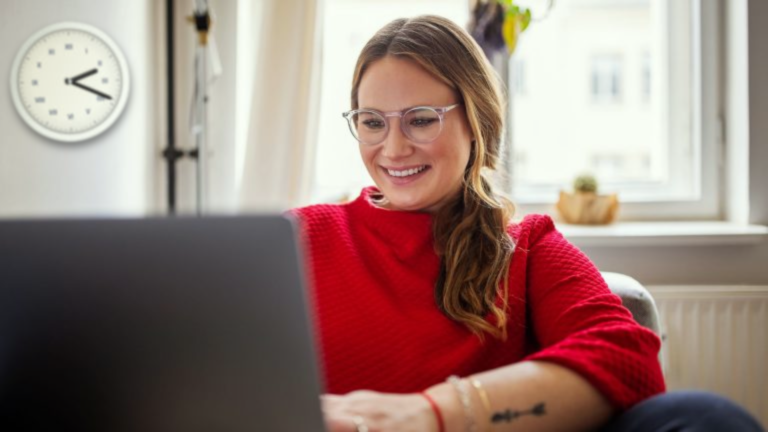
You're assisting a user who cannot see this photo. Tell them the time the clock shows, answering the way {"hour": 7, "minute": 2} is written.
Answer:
{"hour": 2, "minute": 19}
